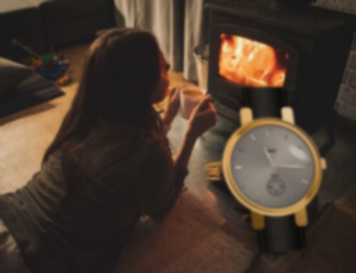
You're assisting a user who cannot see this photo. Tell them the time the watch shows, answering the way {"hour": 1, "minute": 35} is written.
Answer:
{"hour": 11, "minute": 16}
